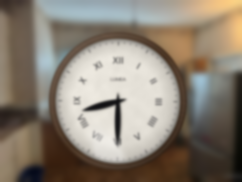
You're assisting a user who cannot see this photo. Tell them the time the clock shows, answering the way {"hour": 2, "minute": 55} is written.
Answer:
{"hour": 8, "minute": 30}
